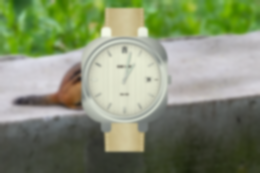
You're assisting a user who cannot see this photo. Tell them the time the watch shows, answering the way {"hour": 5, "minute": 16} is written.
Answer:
{"hour": 1, "minute": 2}
